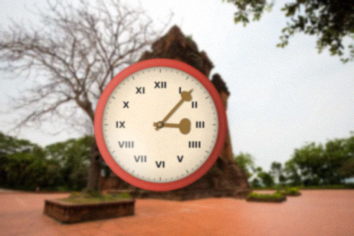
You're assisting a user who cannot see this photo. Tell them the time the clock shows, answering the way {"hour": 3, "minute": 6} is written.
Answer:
{"hour": 3, "minute": 7}
